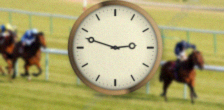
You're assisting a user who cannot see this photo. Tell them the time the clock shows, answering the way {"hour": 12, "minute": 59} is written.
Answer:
{"hour": 2, "minute": 48}
